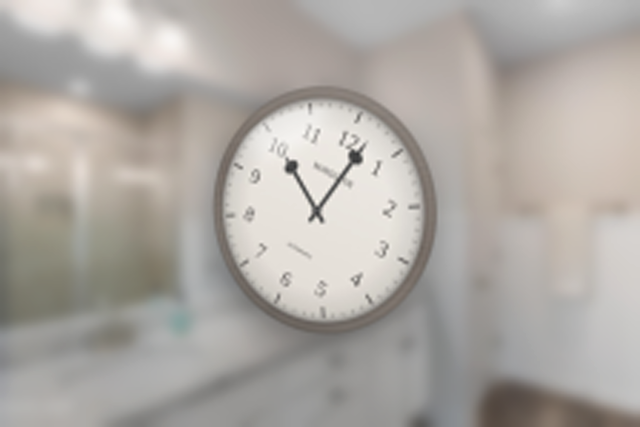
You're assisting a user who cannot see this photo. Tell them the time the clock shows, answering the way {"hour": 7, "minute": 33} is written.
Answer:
{"hour": 10, "minute": 2}
